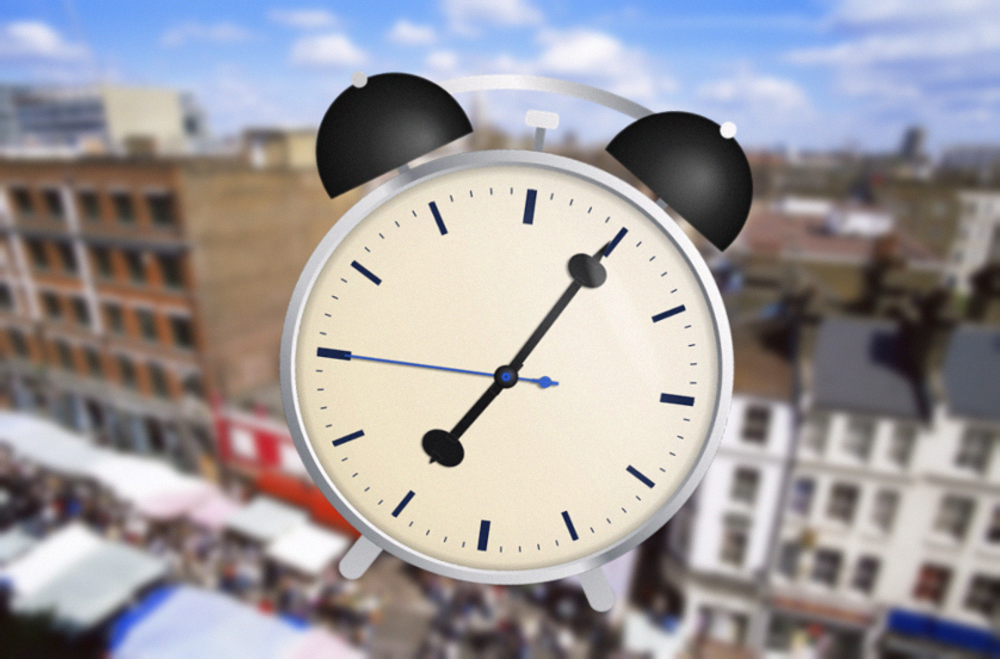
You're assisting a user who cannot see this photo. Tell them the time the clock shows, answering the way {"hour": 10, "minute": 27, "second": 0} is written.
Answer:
{"hour": 7, "minute": 4, "second": 45}
